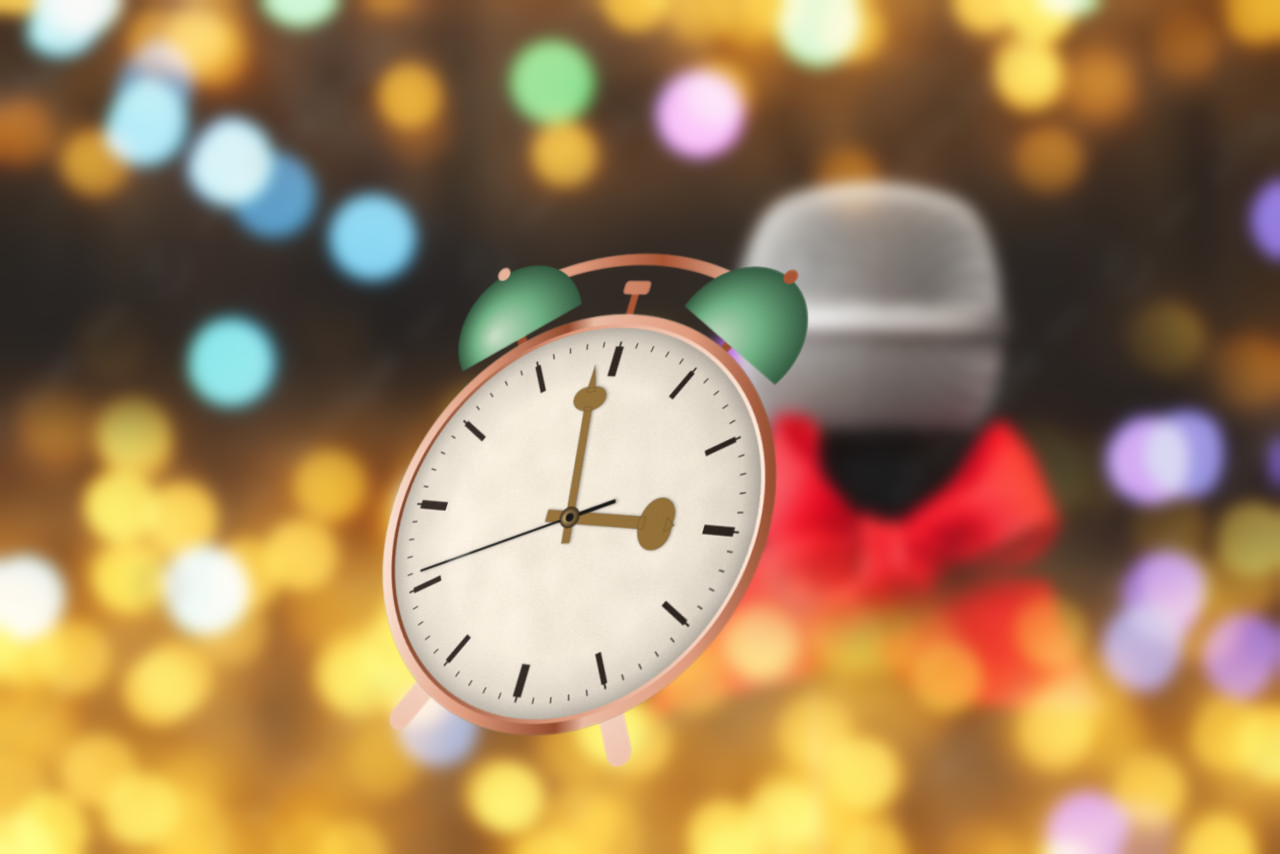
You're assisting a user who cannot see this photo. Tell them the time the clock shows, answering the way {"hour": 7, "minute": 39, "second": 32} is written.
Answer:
{"hour": 2, "minute": 58, "second": 41}
